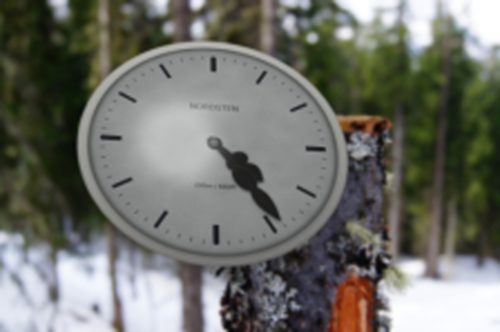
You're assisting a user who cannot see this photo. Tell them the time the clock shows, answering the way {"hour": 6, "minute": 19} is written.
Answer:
{"hour": 4, "minute": 24}
